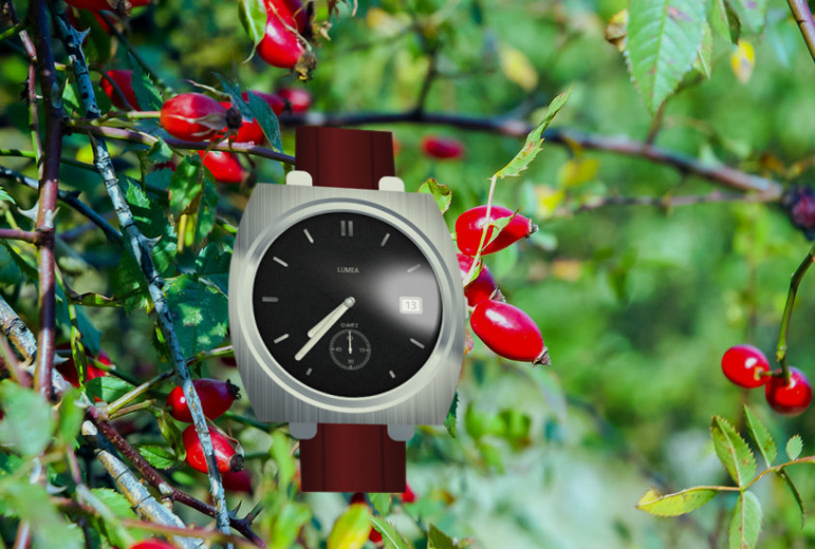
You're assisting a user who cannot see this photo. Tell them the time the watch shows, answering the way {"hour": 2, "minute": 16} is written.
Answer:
{"hour": 7, "minute": 37}
